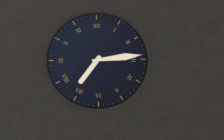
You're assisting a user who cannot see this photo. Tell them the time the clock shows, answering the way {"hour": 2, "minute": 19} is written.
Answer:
{"hour": 7, "minute": 14}
